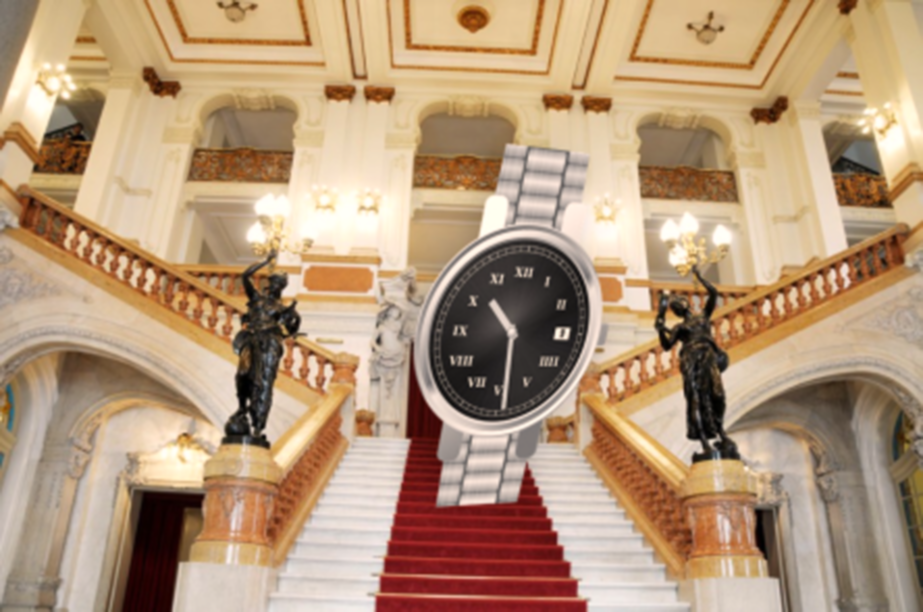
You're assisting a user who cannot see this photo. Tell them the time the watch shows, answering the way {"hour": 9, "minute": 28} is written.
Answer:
{"hour": 10, "minute": 29}
